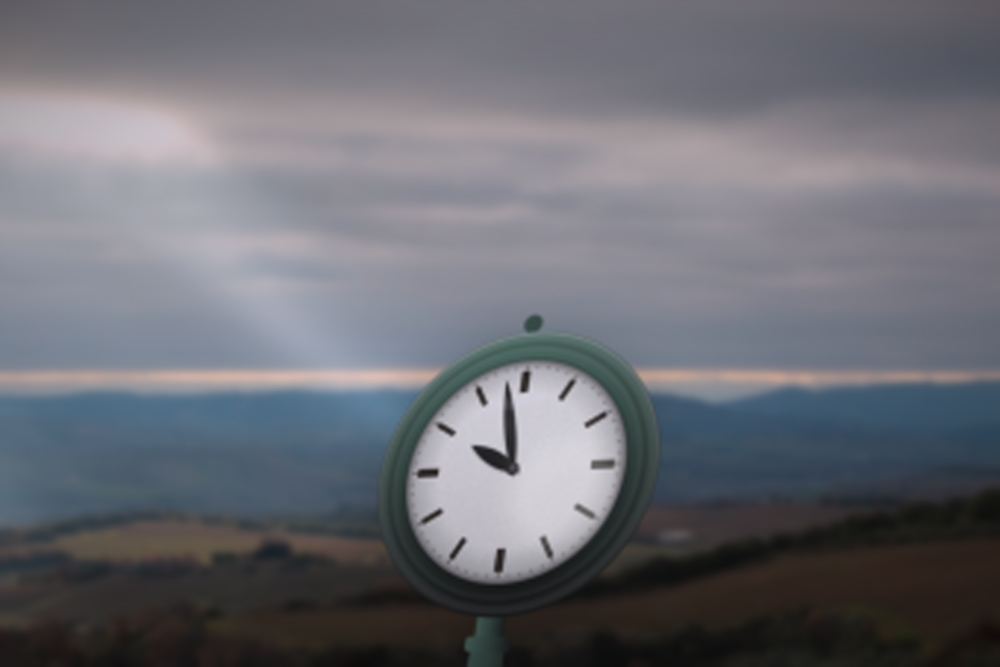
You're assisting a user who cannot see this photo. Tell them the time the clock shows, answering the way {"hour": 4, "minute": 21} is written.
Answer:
{"hour": 9, "minute": 58}
